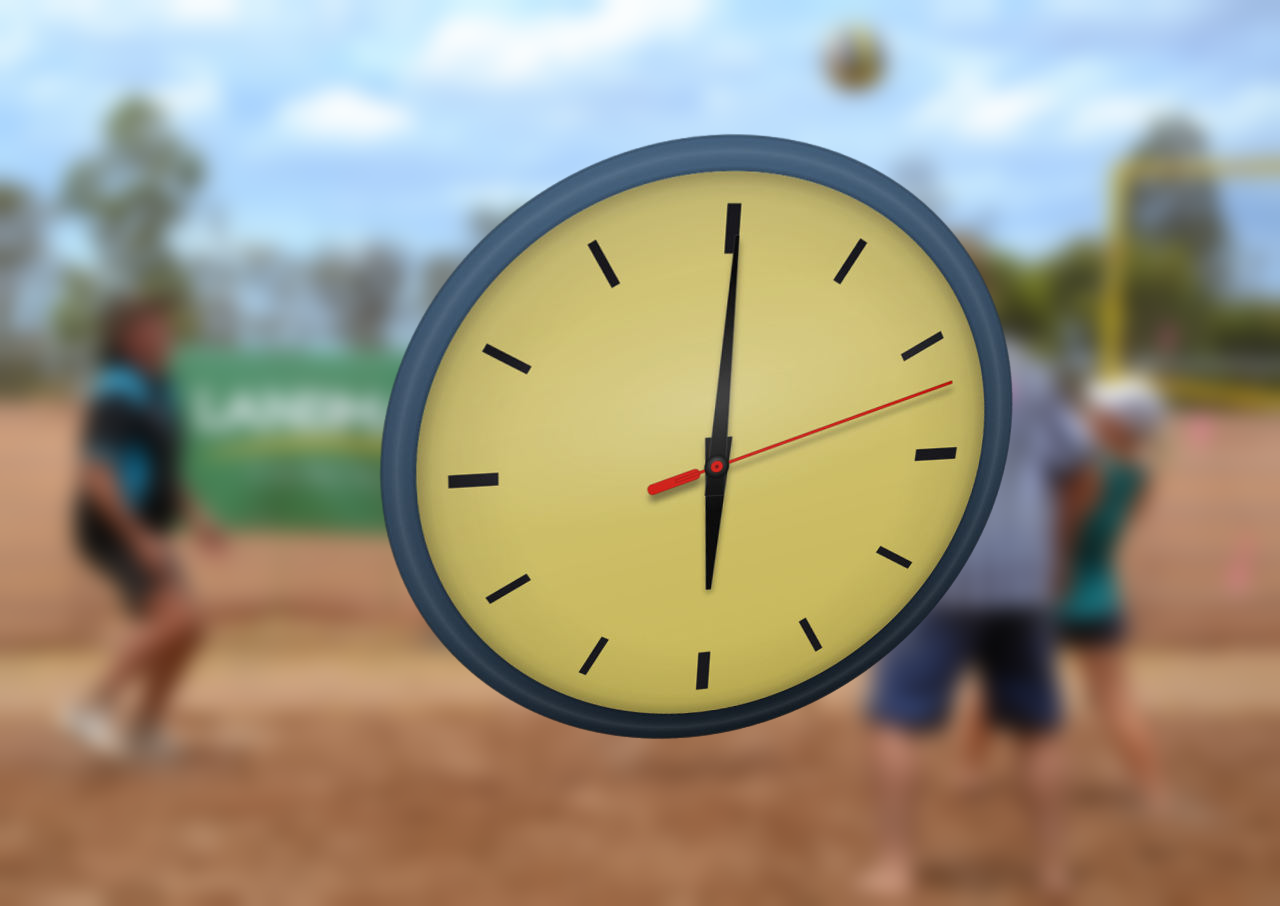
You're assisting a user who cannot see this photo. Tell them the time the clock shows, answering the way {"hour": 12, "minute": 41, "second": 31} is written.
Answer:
{"hour": 6, "minute": 0, "second": 12}
